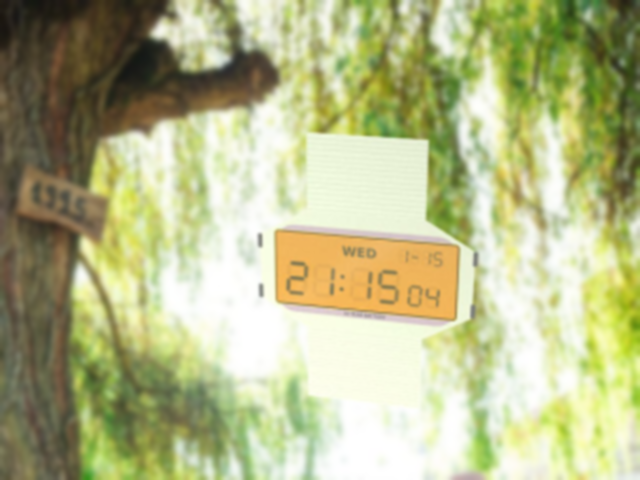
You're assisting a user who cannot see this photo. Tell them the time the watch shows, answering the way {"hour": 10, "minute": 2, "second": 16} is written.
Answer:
{"hour": 21, "minute": 15, "second": 4}
